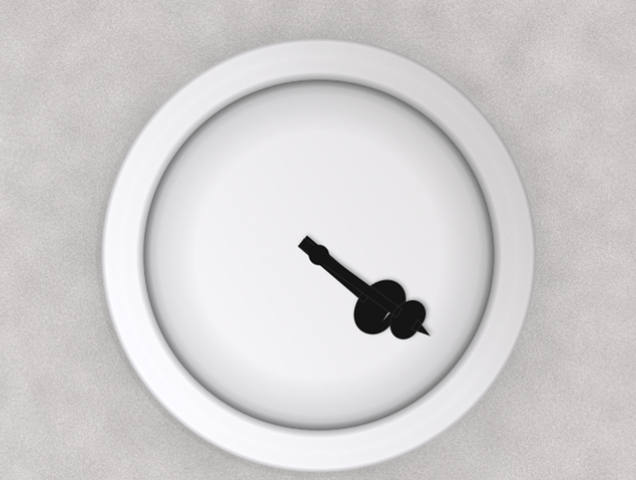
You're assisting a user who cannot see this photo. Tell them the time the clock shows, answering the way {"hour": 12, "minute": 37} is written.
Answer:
{"hour": 4, "minute": 21}
